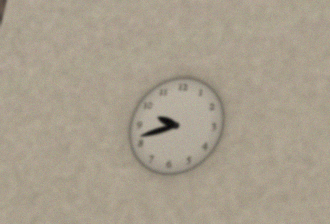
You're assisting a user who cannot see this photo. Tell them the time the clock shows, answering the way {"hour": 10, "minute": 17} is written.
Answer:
{"hour": 9, "minute": 42}
